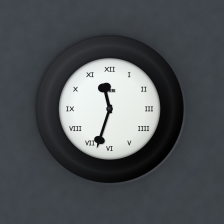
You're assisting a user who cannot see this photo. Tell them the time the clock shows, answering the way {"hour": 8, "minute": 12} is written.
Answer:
{"hour": 11, "minute": 33}
